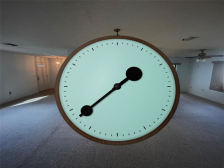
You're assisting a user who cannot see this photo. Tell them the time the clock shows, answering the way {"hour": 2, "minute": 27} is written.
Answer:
{"hour": 1, "minute": 38}
